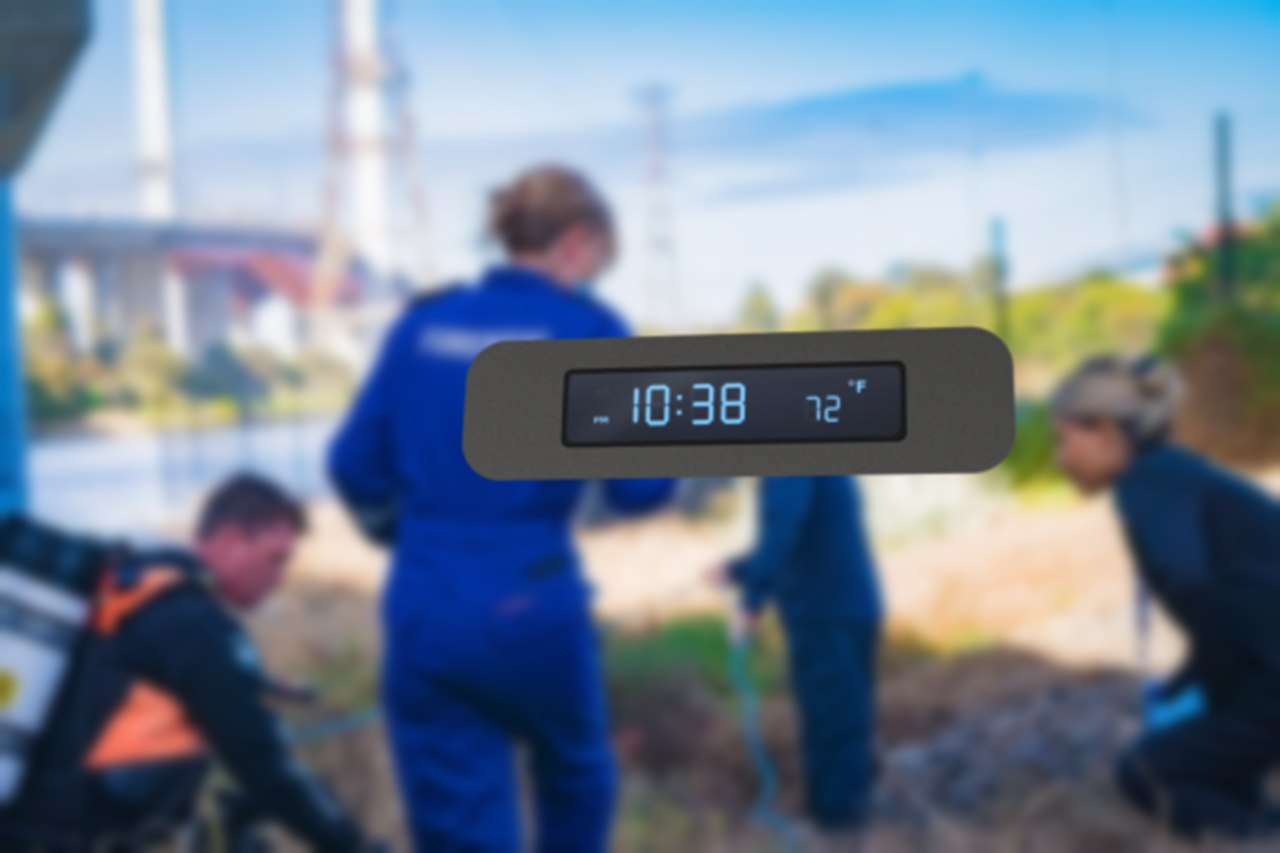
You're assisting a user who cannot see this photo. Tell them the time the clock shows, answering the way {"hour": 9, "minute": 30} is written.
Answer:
{"hour": 10, "minute": 38}
